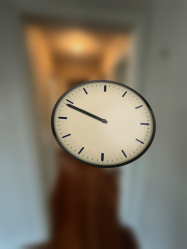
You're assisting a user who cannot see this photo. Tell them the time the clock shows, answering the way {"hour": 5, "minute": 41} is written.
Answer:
{"hour": 9, "minute": 49}
